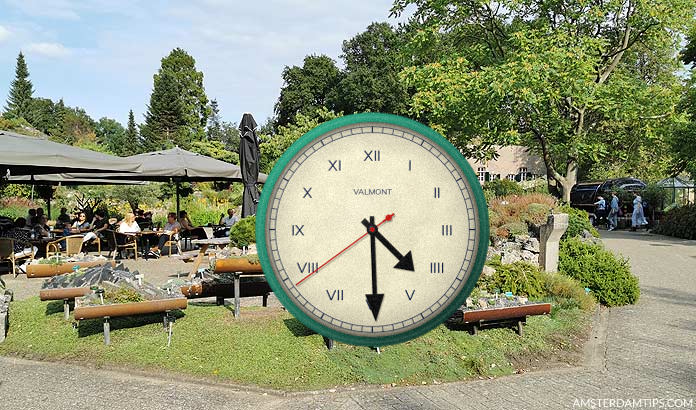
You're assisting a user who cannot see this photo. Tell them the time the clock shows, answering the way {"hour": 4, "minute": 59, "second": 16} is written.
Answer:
{"hour": 4, "minute": 29, "second": 39}
